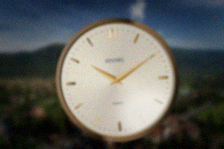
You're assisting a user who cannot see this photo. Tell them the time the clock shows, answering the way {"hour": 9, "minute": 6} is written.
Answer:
{"hour": 10, "minute": 10}
